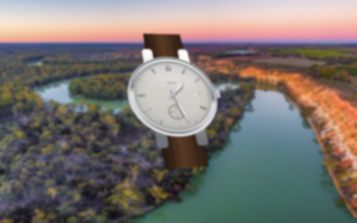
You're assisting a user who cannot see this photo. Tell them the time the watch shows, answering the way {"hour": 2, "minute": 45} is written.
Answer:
{"hour": 1, "minute": 27}
